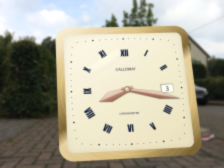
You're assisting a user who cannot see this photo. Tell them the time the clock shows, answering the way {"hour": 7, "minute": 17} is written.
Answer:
{"hour": 8, "minute": 17}
